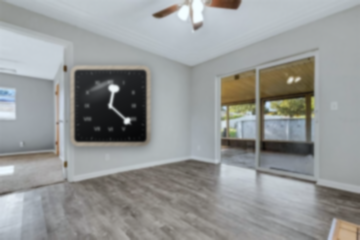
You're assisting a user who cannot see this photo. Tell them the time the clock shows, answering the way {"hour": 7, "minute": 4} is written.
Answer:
{"hour": 12, "minute": 22}
